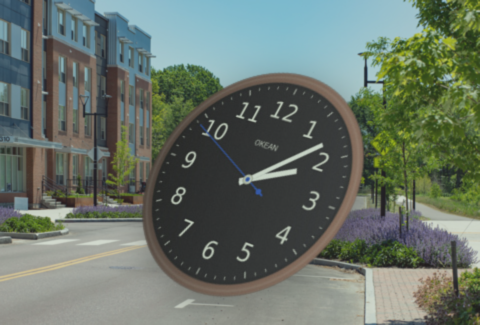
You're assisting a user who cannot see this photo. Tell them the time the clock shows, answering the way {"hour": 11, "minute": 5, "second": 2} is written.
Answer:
{"hour": 2, "minute": 7, "second": 49}
